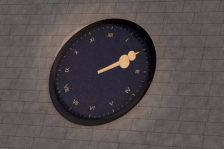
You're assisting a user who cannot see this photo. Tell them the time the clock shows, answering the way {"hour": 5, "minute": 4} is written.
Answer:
{"hour": 2, "minute": 10}
